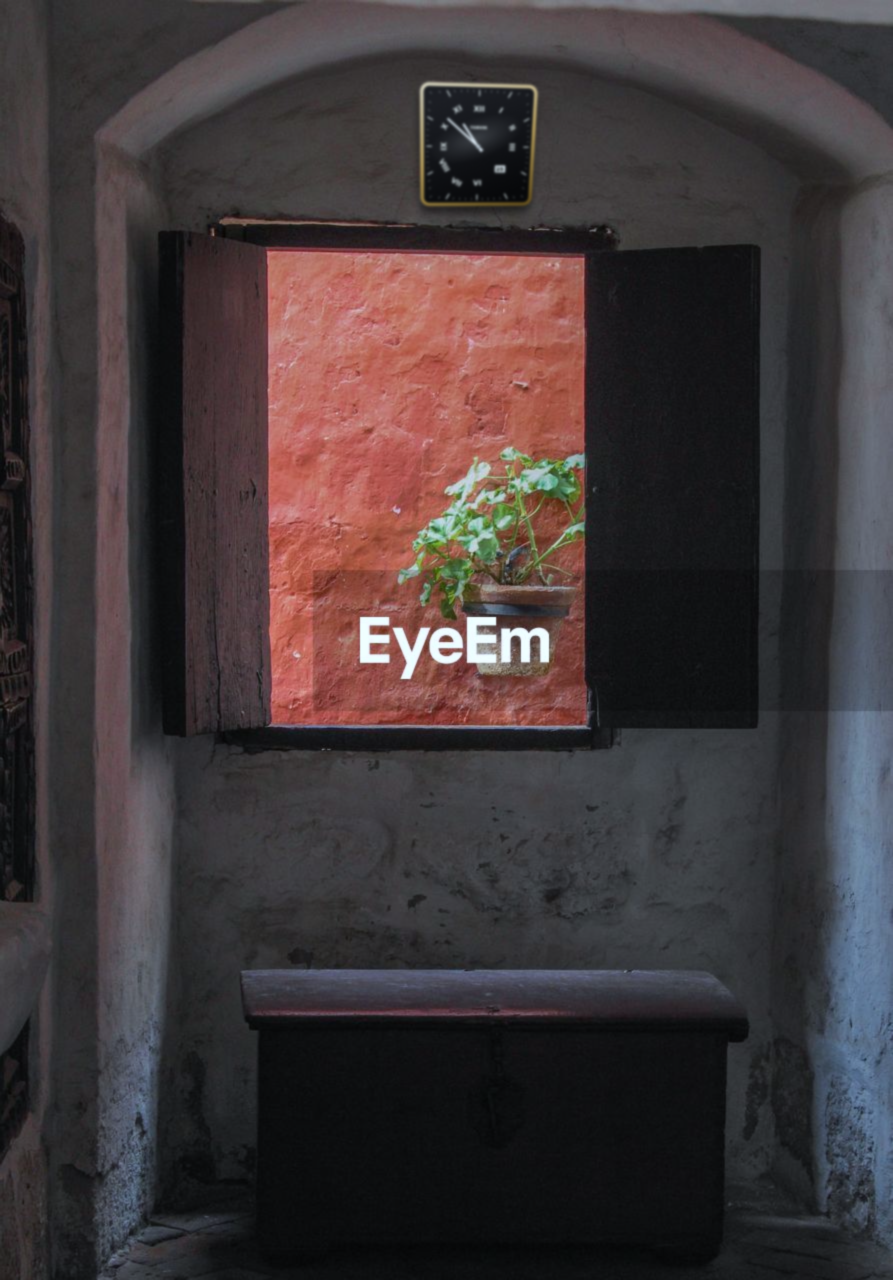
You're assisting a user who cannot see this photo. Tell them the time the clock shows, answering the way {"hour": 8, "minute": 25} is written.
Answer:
{"hour": 10, "minute": 52}
